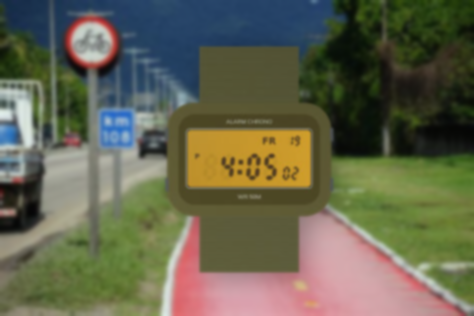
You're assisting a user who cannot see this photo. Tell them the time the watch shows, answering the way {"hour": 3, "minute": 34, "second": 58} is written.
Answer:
{"hour": 4, "minute": 5, "second": 2}
